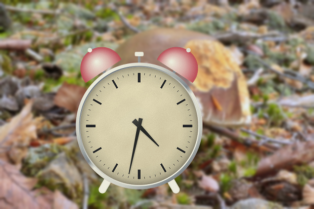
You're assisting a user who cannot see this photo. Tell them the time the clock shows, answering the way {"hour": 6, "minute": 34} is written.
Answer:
{"hour": 4, "minute": 32}
